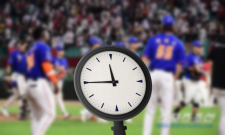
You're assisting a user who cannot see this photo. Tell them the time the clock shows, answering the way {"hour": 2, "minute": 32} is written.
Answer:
{"hour": 11, "minute": 45}
